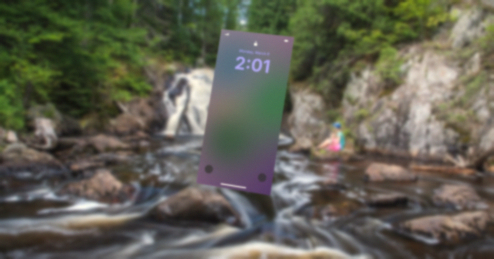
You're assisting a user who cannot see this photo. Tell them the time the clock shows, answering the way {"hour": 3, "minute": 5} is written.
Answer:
{"hour": 2, "minute": 1}
